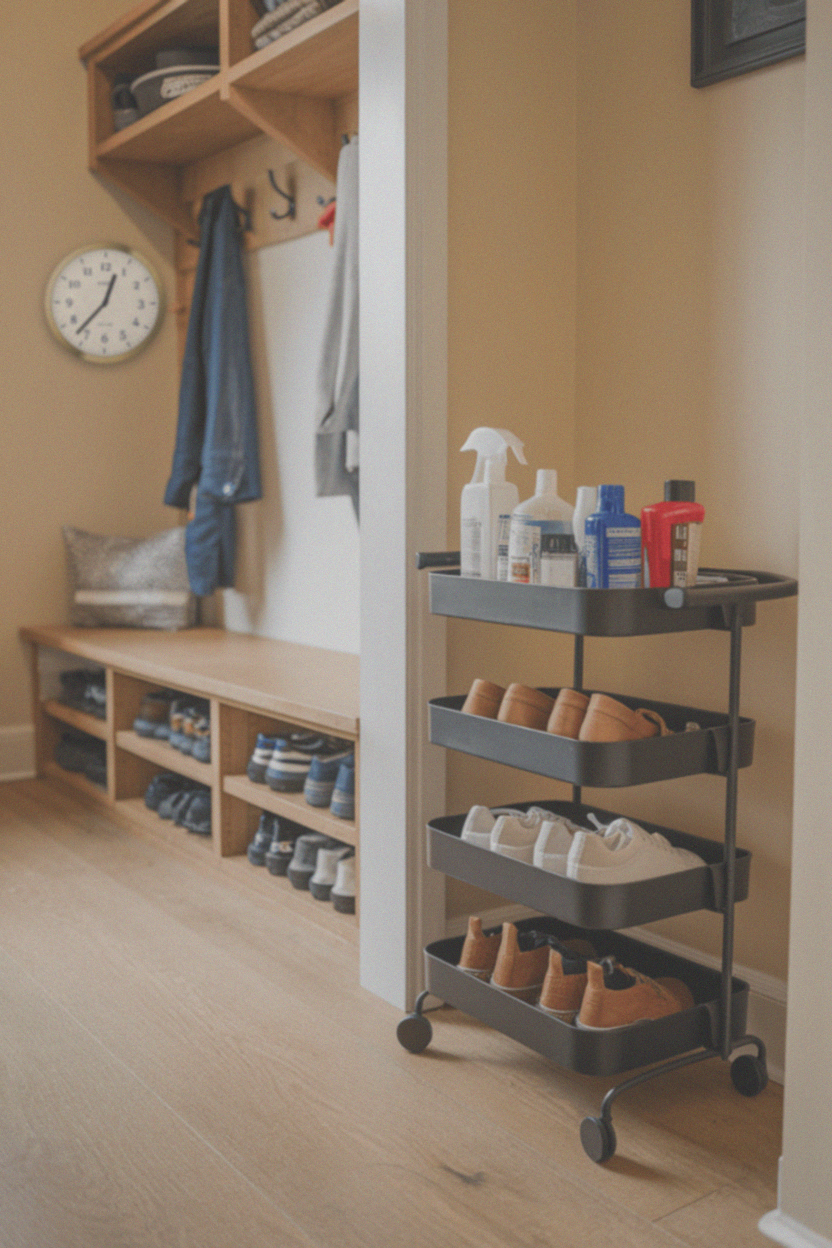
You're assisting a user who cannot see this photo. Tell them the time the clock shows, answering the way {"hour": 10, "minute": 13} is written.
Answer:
{"hour": 12, "minute": 37}
